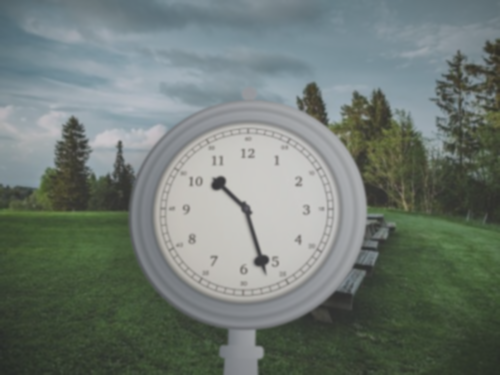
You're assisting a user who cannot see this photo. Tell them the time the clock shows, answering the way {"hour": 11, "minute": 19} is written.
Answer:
{"hour": 10, "minute": 27}
